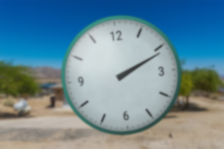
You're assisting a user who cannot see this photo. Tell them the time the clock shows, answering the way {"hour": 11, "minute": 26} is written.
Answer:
{"hour": 2, "minute": 11}
